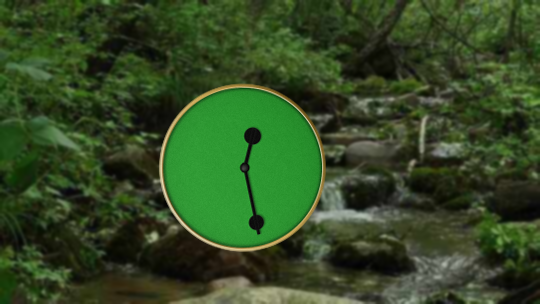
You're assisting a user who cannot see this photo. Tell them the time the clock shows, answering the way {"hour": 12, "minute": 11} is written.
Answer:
{"hour": 12, "minute": 28}
